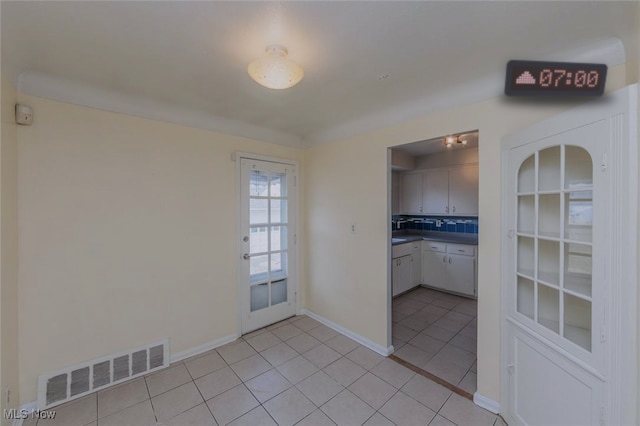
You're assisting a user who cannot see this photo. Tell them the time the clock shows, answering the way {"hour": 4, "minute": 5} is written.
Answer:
{"hour": 7, "minute": 0}
